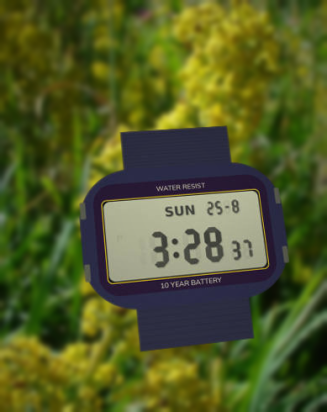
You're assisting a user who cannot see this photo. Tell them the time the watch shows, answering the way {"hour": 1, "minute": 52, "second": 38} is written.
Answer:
{"hour": 3, "minute": 28, "second": 37}
